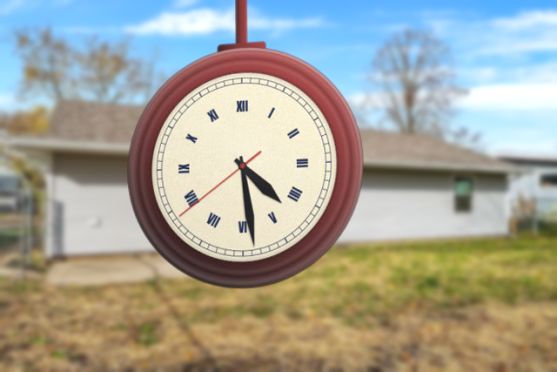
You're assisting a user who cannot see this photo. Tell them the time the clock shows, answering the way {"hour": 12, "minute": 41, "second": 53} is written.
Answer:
{"hour": 4, "minute": 28, "second": 39}
